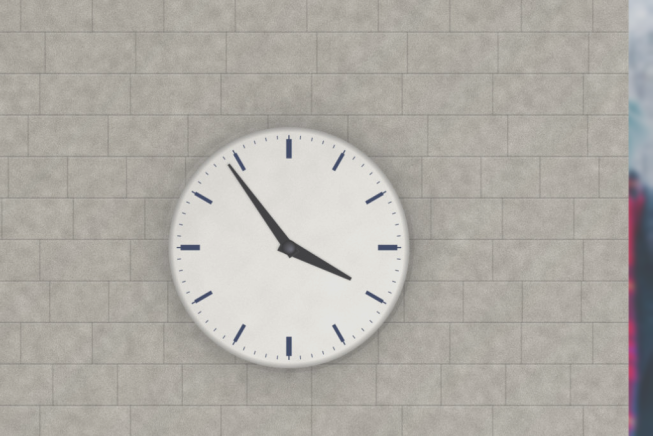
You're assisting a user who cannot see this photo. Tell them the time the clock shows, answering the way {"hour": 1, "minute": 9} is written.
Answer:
{"hour": 3, "minute": 54}
